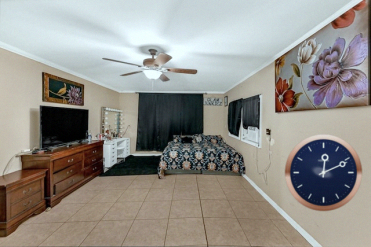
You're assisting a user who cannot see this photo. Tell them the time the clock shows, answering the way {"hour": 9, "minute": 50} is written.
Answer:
{"hour": 12, "minute": 11}
